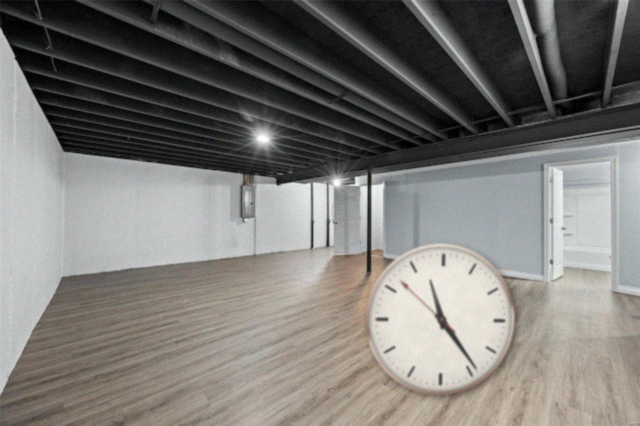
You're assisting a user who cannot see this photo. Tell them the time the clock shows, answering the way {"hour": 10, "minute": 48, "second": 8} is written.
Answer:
{"hour": 11, "minute": 23, "second": 52}
